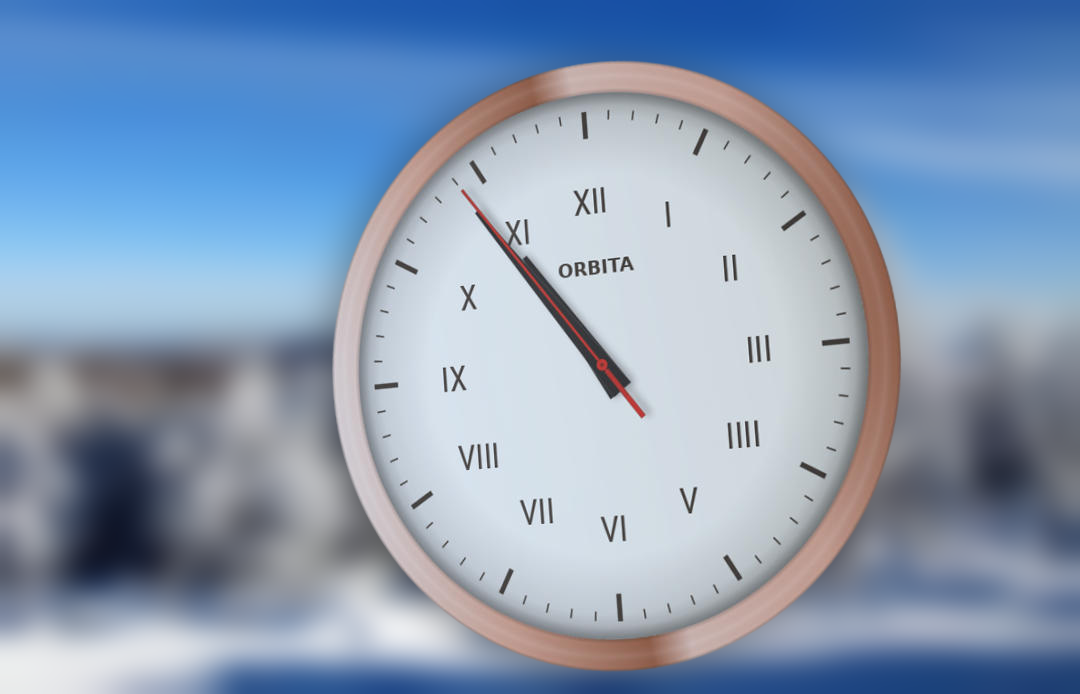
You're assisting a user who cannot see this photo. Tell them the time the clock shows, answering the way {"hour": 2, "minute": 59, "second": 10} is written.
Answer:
{"hour": 10, "minute": 53, "second": 54}
